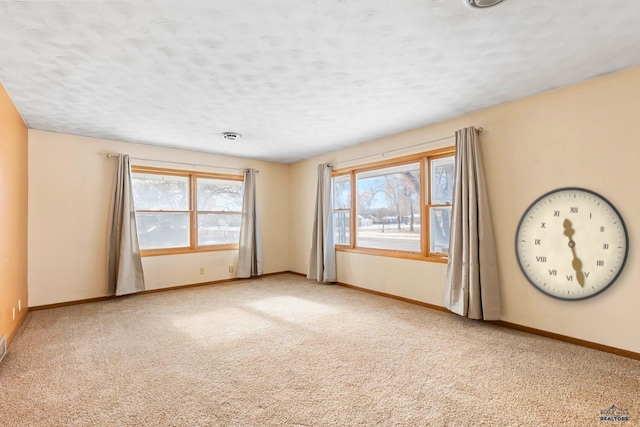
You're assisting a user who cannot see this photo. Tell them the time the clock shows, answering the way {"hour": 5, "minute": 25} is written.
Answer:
{"hour": 11, "minute": 27}
